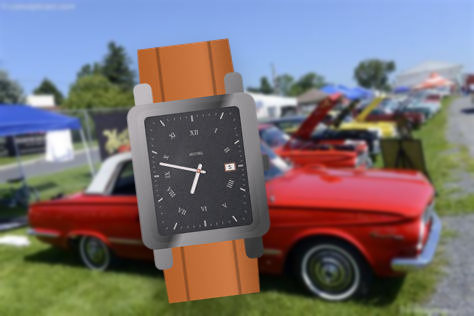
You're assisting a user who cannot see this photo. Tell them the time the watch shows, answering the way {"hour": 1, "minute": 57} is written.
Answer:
{"hour": 6, "minute": 48}
